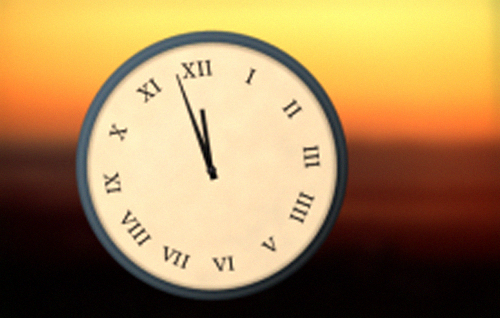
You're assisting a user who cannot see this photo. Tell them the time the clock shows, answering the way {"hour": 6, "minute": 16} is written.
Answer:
{"hour": 11, "minute": 58}
